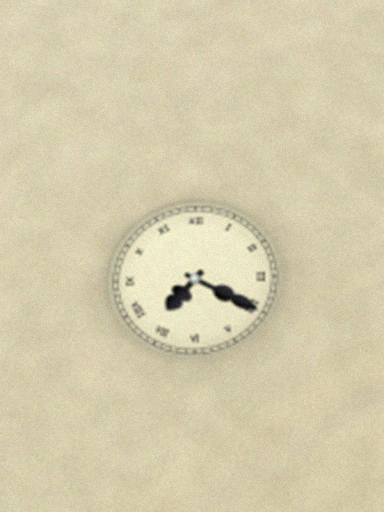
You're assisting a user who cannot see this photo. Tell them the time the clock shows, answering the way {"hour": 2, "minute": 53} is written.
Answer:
{"hour": 7, "minute": 20}
